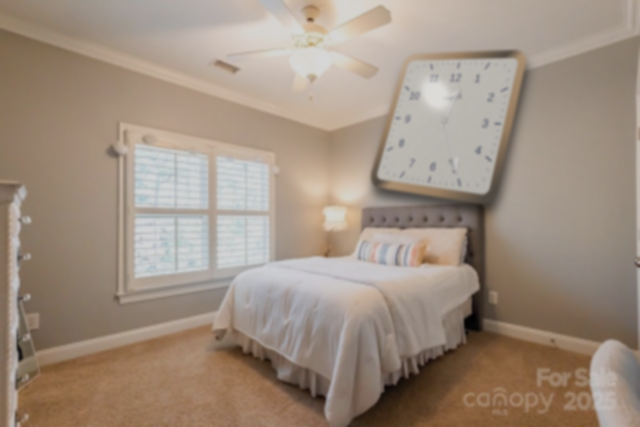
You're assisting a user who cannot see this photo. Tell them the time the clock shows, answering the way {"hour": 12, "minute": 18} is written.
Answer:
{"hour": 12, "minute": 25}
